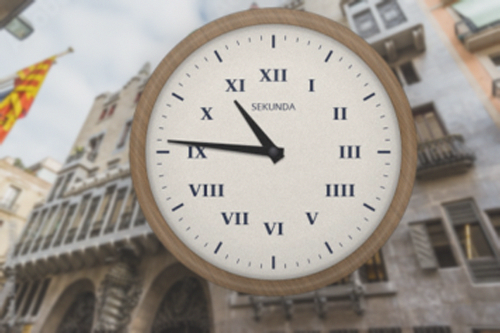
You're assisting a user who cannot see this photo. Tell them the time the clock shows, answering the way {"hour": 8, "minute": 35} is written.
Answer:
{"hour": 10, "minute": 46}
